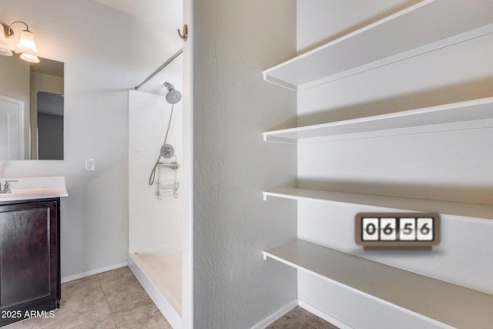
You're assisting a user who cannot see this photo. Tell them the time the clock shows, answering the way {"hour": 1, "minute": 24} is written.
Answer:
{"hour": 6, "minute": 56}
